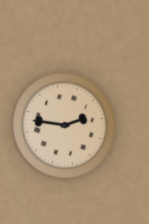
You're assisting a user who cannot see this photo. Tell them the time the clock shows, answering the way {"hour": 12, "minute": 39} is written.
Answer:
{"hour": 1, "minute": 43}
